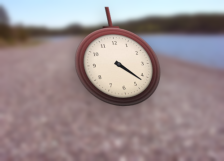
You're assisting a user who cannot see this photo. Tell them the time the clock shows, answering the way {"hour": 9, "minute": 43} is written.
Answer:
{"hour": 4, "minute": 22}
